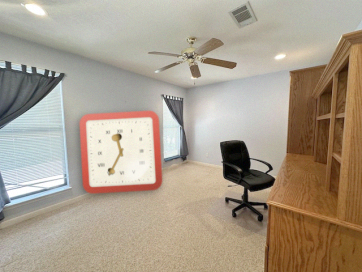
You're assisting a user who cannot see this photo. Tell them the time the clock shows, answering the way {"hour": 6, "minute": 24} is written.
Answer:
{"hour": 11, "minute": 35}
